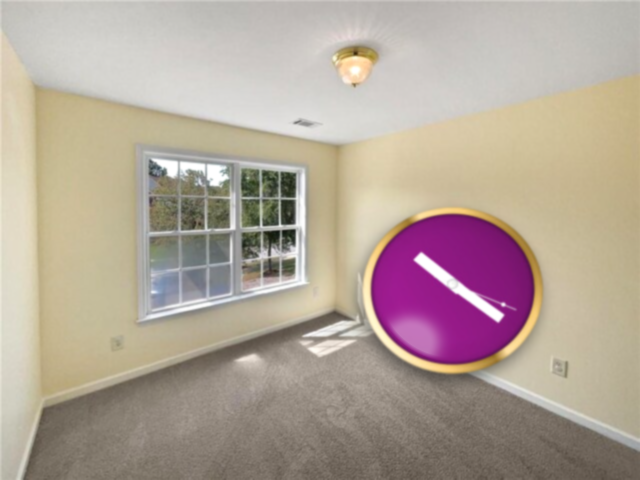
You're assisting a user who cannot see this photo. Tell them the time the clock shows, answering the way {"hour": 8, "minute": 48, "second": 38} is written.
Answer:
{"hour": 10, "minute": 21, "second": 19}
